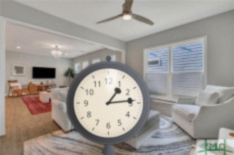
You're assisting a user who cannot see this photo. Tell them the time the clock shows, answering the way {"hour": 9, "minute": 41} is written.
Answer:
{"hour": 1, "minute": 14}
